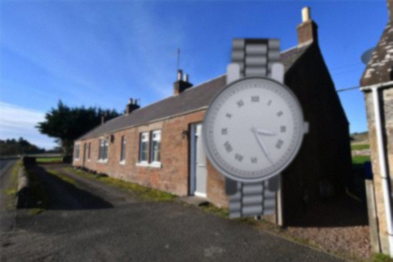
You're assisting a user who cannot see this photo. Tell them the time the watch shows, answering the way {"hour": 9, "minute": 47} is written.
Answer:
{"hour": 3, "minute": 25}
